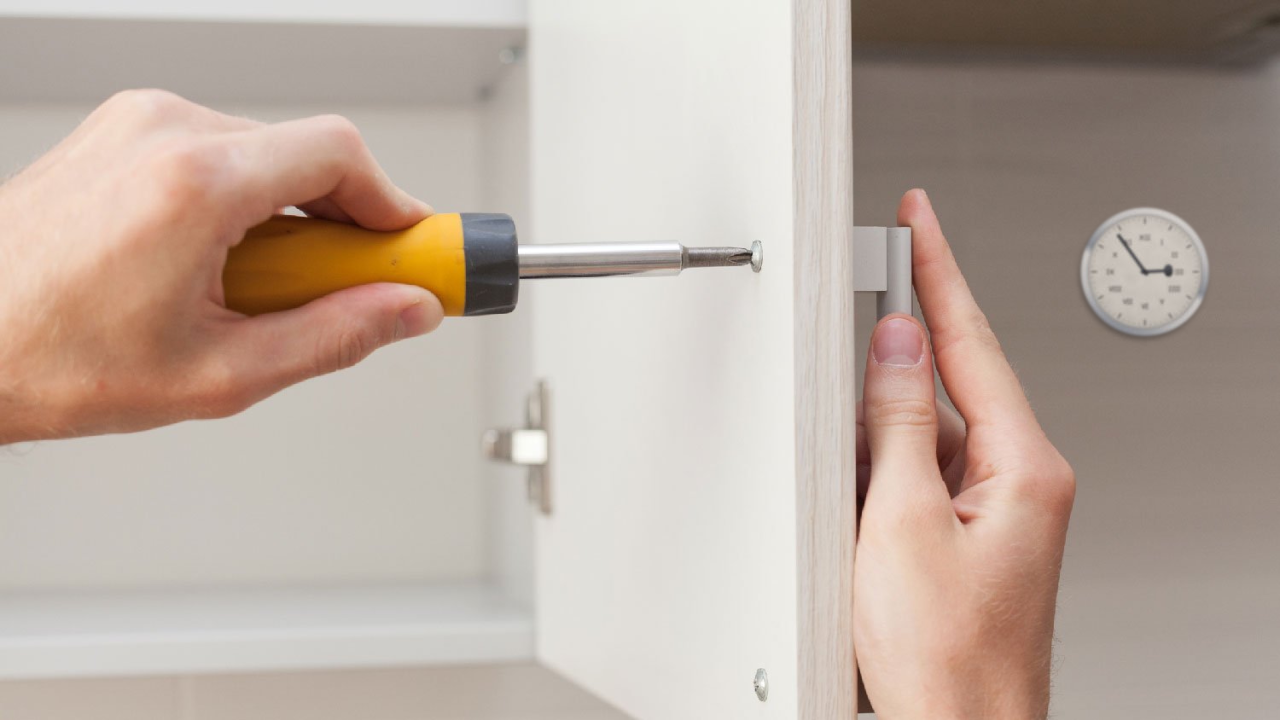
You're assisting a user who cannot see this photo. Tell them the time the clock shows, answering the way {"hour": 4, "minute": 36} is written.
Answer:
{"hour": 2, "minute": 54}
